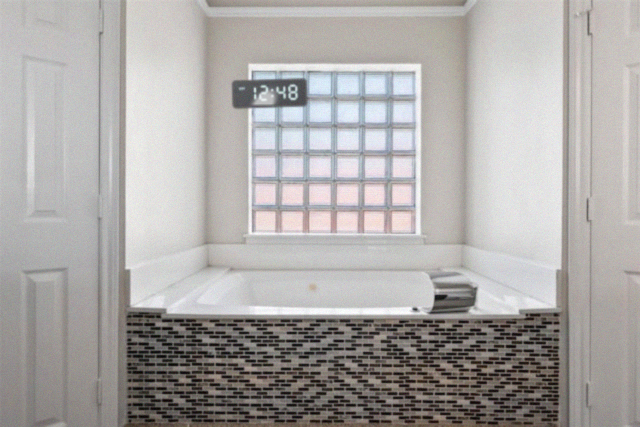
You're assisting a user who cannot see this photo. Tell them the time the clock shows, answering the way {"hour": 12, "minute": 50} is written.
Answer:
{"hour": 12, "minute": 48}
